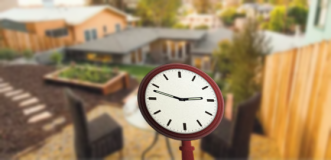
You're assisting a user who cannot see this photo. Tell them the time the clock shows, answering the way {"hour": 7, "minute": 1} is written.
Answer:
{"hour": 2, "minute": 48}
